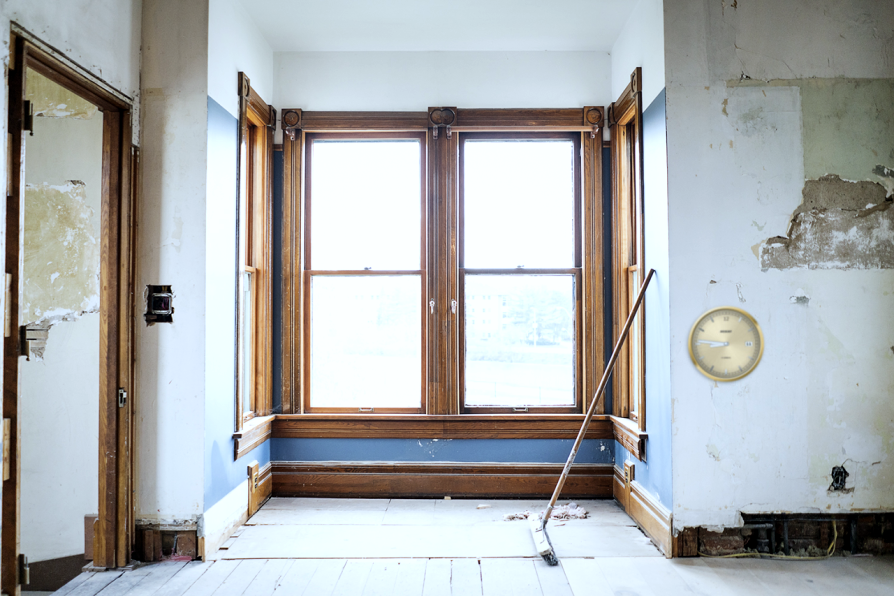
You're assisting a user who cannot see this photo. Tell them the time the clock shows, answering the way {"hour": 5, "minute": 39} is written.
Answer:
{"hour": 8, "minute": 46}
